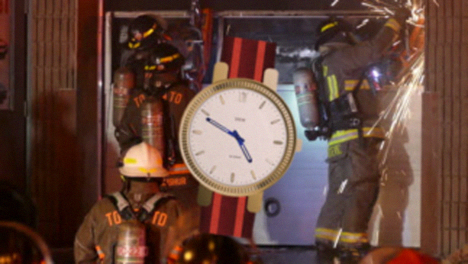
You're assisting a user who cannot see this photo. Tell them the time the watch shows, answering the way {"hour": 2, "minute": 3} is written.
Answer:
{"hour": 4, "minute": 49}
